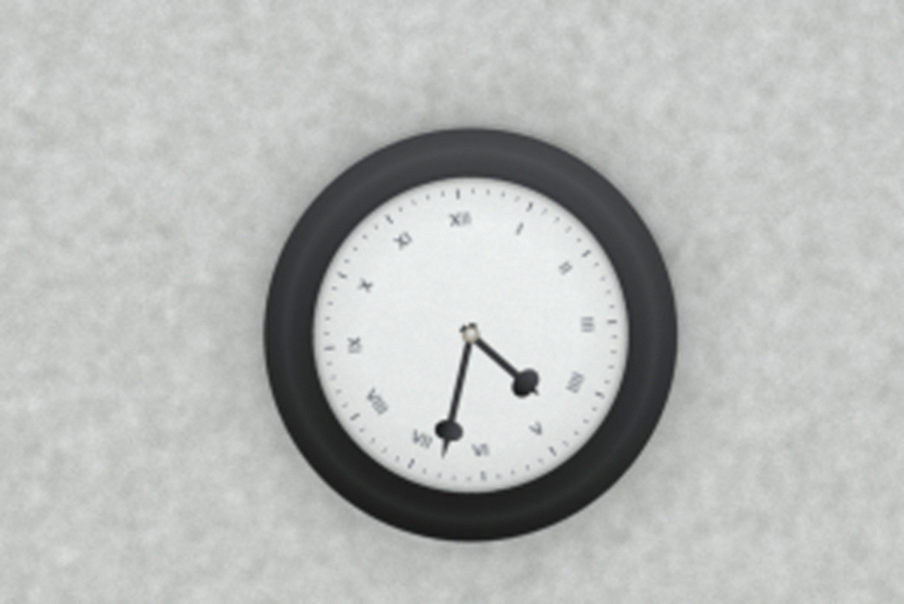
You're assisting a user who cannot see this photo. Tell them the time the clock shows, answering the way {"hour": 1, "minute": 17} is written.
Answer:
{"hour": 4, "minute": 33}
